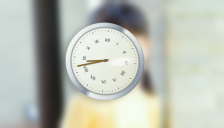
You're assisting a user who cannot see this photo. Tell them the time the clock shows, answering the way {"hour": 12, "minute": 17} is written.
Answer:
{"hour": 8, "minute": 42}
